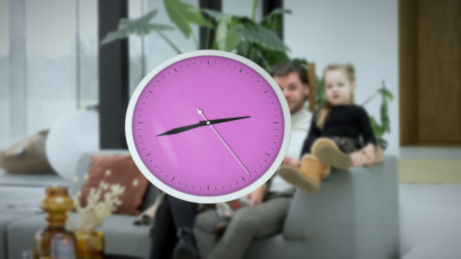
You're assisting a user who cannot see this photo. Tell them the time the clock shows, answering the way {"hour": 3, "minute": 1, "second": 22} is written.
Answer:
{"hour": 2, "minute": 42, "second": 24}
